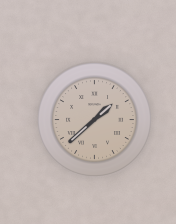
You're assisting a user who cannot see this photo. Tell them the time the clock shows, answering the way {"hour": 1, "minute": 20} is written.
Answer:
{"hour": 1, "minute": 38}
